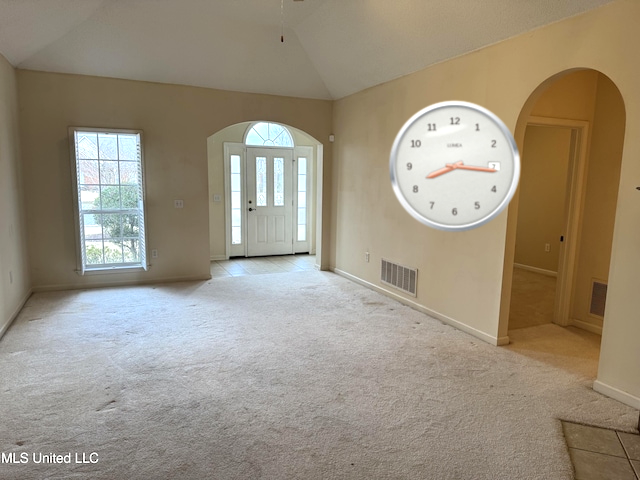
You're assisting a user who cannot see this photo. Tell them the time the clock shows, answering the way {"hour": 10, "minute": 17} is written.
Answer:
{"hour": 8, "minute": 16}
